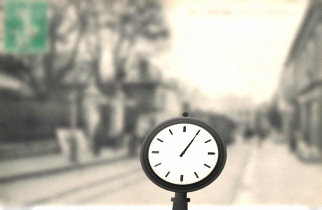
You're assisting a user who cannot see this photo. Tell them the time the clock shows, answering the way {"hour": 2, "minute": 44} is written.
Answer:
{"hour": 1, "minute": 5}
